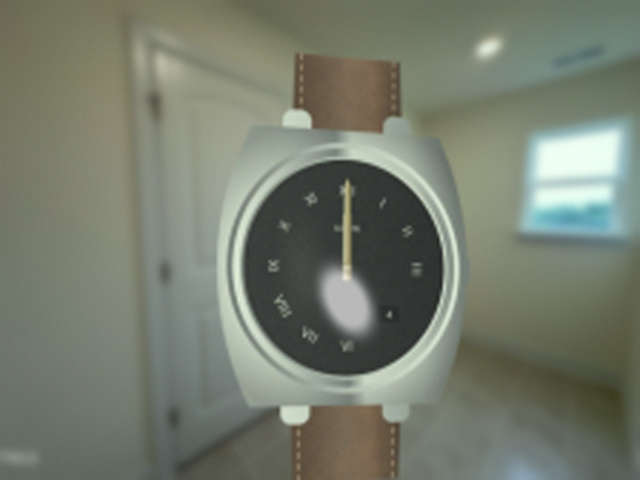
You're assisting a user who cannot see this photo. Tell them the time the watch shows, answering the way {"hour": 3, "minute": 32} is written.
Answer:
{"hour": 12, "minute": 0}
